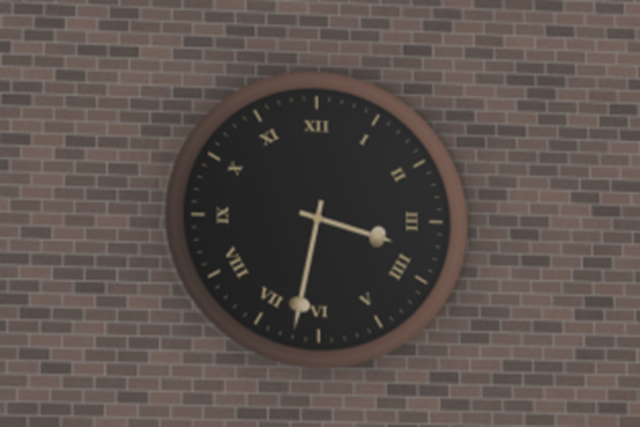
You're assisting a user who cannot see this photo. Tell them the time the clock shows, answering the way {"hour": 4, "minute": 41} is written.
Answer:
{"hour": 3, "minute": 32}
